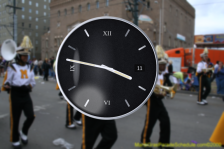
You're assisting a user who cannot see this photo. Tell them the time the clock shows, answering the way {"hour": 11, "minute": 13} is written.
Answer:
{"hour": 3, "minute": 47}
